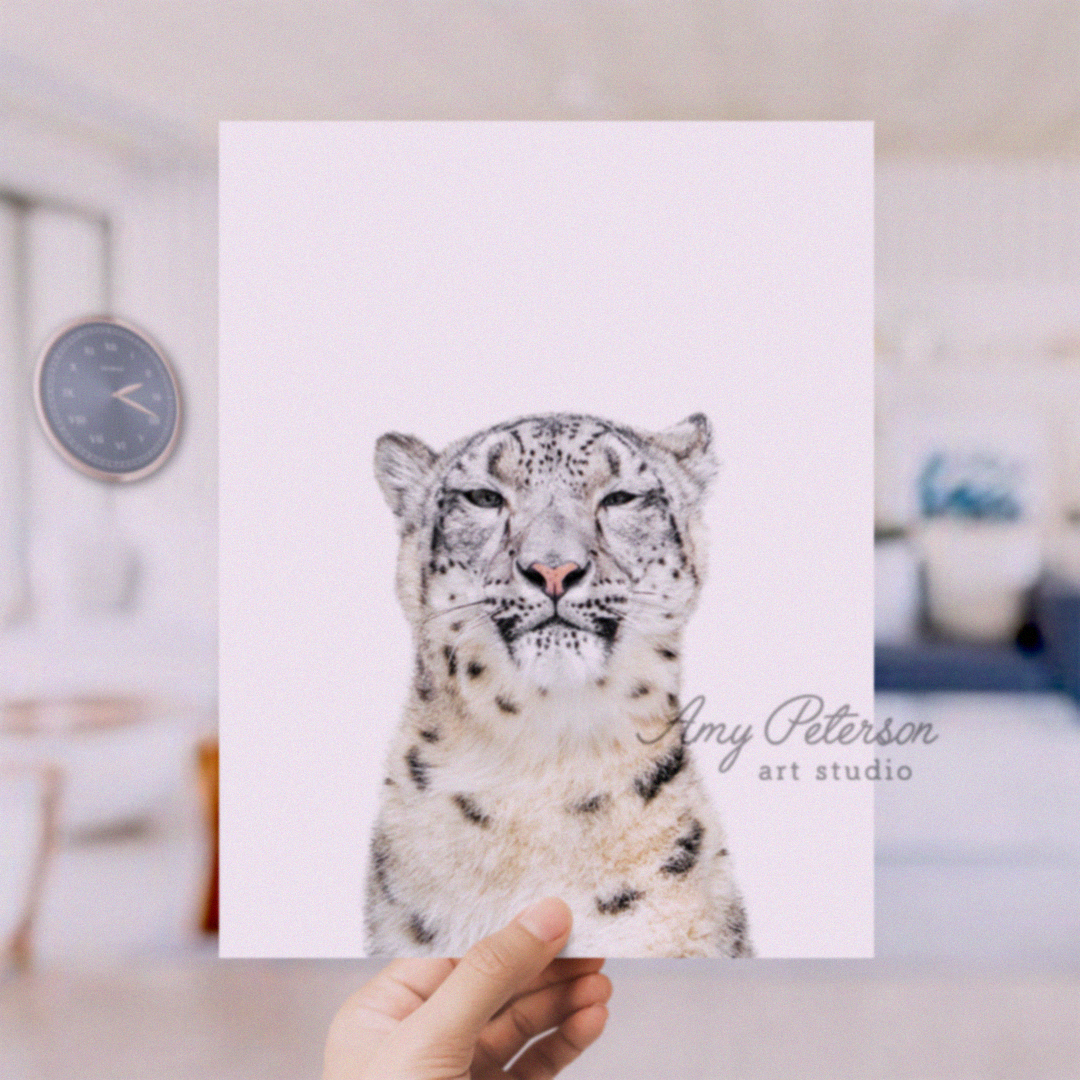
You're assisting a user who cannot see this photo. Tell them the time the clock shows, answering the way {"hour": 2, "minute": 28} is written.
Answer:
{"hour": 2, "minute": 19}
